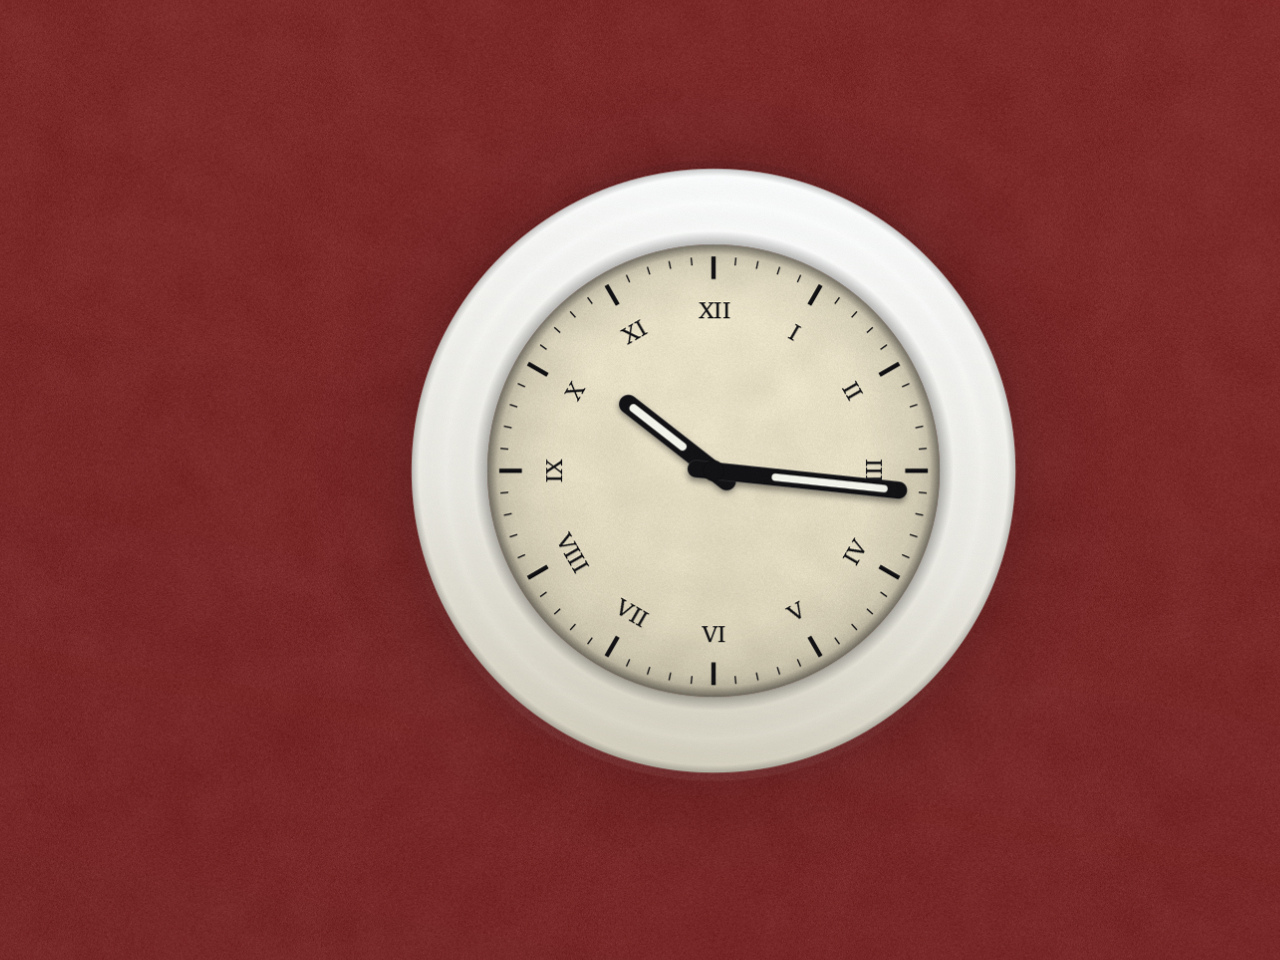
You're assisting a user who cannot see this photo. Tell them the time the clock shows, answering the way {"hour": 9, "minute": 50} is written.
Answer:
{"hour": 10, "minute": 16}
